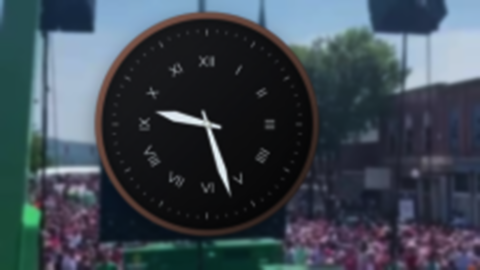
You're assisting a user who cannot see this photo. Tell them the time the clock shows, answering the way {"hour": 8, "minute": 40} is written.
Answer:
{"hour": 9, "minute": 27}
